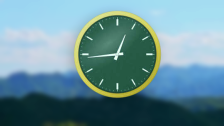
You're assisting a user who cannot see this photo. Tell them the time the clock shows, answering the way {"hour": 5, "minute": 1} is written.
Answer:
{"hour": 12, "minute": 44}
